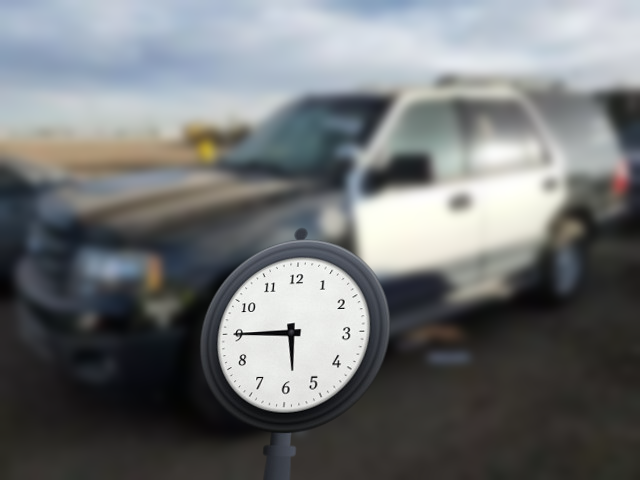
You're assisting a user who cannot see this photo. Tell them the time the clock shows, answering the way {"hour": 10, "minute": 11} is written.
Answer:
{"hour": 5, "minute": 45}
